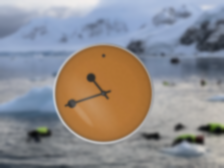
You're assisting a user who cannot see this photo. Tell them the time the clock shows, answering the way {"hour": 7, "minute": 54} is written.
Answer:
{"hour": 10, "minute": 42}
